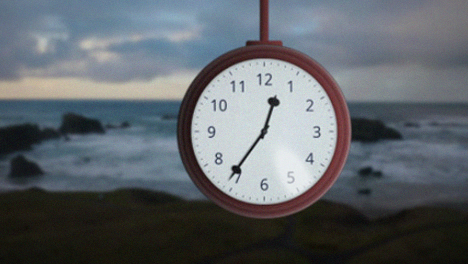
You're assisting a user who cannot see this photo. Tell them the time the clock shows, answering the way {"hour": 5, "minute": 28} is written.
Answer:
{"hour": 12, "minute": 36}
